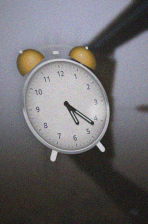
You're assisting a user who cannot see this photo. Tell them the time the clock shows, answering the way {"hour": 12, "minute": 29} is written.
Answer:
{"hour": 5, "minute": 22}
